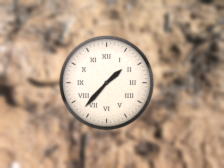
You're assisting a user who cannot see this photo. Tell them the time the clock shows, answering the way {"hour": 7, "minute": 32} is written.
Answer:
{"hour": 1, "minute": 37}
